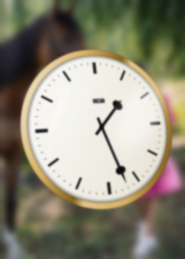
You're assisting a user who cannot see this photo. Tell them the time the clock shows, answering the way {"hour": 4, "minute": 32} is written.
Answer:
{"hour": 1, "minute": 27}
